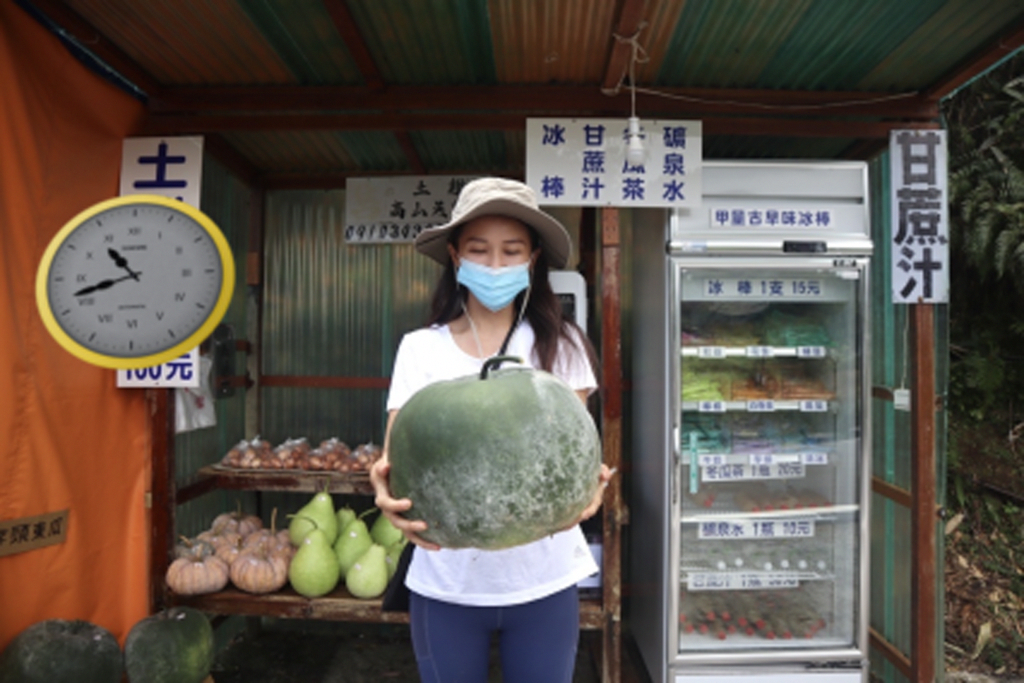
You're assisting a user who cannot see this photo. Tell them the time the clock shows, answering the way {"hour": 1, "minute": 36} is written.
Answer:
{"hour": 10, "minute": 42}
